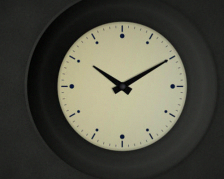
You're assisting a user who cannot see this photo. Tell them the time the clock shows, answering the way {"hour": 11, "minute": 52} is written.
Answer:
{"hour": 10, "minute": 10}
